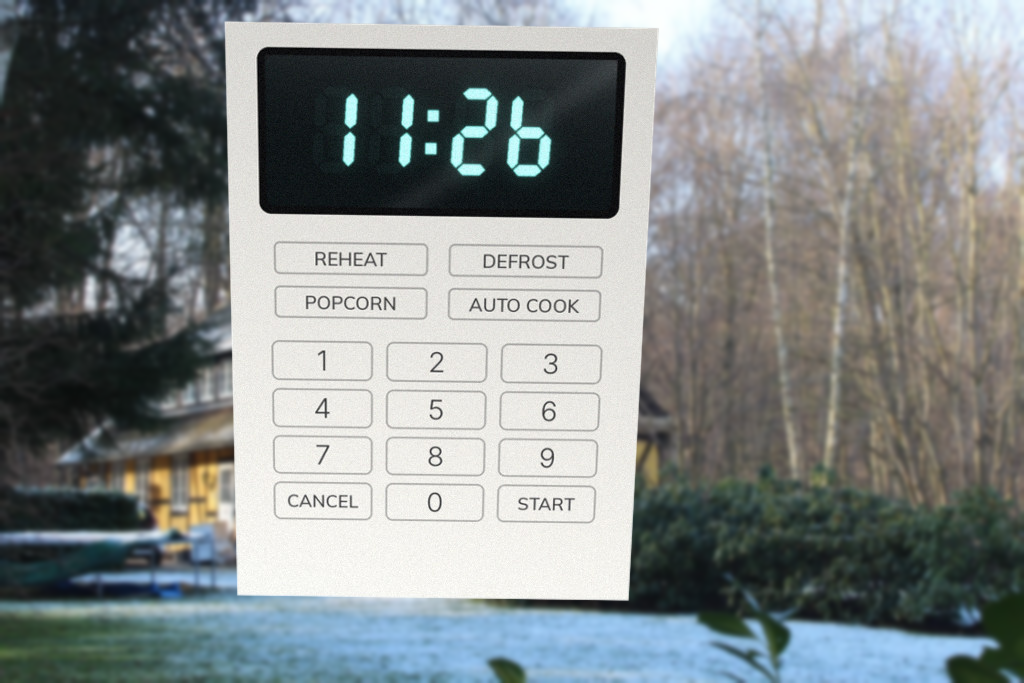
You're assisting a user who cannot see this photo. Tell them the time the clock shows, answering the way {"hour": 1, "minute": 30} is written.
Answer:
{"hour": 11, "minute": 26}
